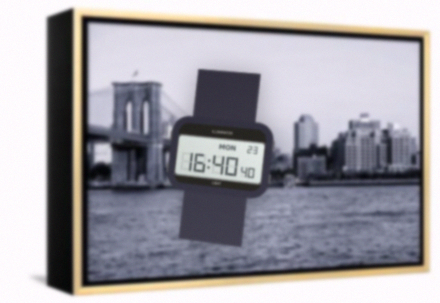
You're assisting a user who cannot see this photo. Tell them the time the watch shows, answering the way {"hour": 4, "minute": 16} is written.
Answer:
{"hour": 16, "minute": 40}
